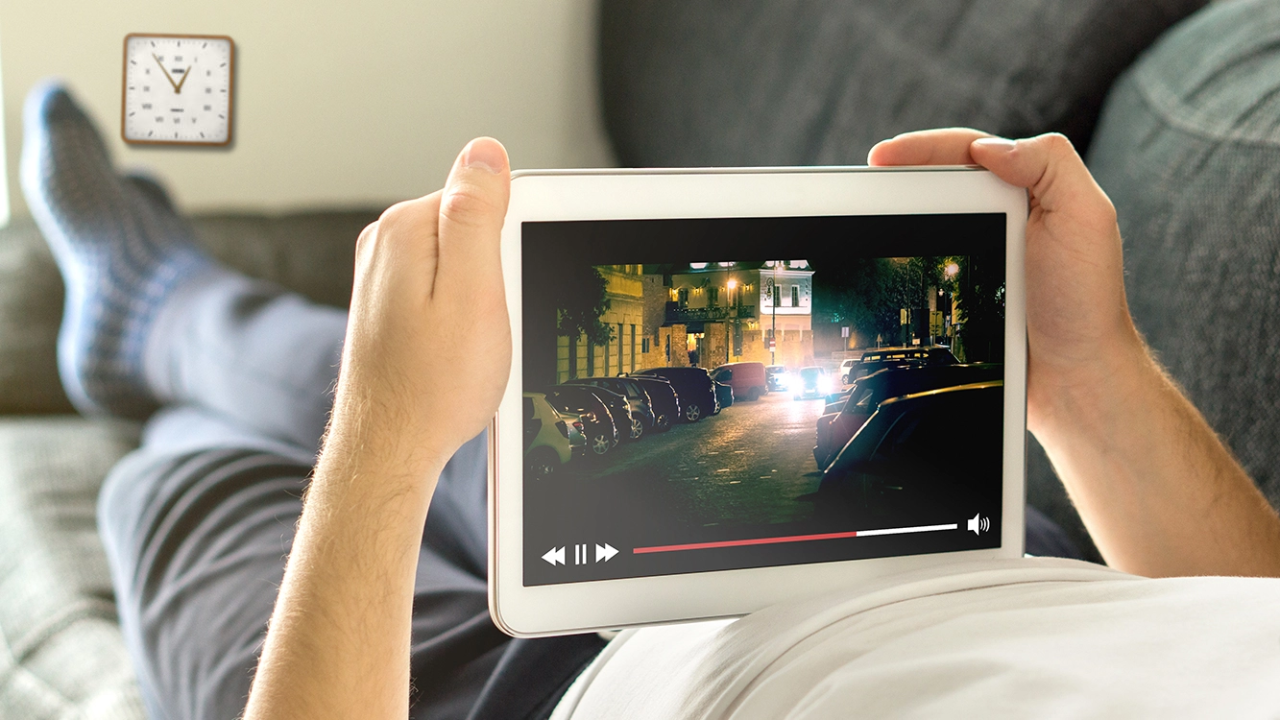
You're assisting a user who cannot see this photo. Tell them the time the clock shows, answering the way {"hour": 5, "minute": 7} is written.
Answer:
{"hour": 12, "minute": 54}
